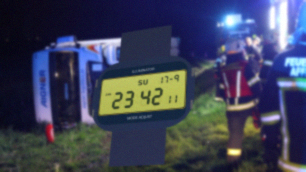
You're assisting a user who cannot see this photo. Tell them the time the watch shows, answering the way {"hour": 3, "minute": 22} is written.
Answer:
{"hour": 23, "minute": 42}
